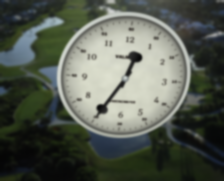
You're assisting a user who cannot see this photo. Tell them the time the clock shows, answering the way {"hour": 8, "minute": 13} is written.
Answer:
{"hour": 12, "minute": 35}
